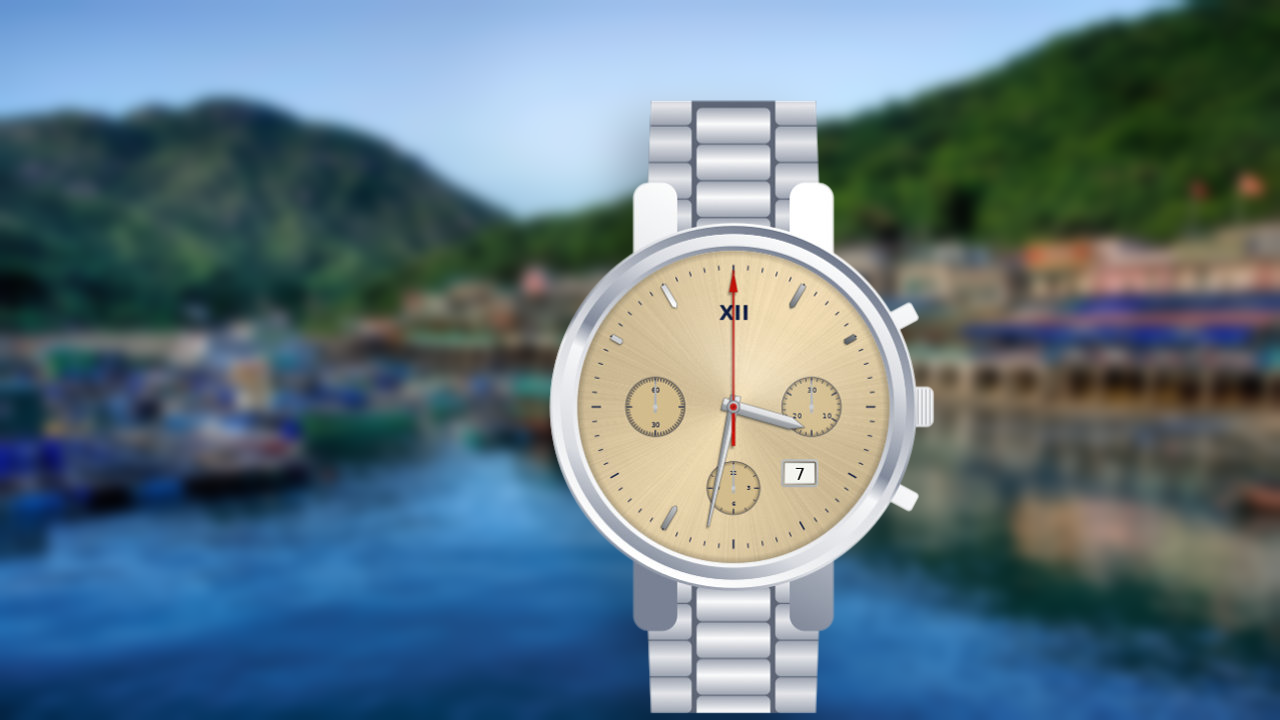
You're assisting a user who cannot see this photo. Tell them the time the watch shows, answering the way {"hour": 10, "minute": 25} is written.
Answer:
{"hour": 3, "minute": 32}
